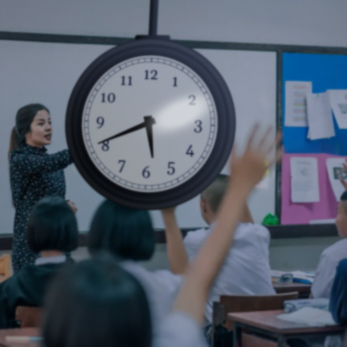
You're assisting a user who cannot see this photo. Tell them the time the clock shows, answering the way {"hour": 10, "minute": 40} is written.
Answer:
{"hour": 5, "minute": 41}
